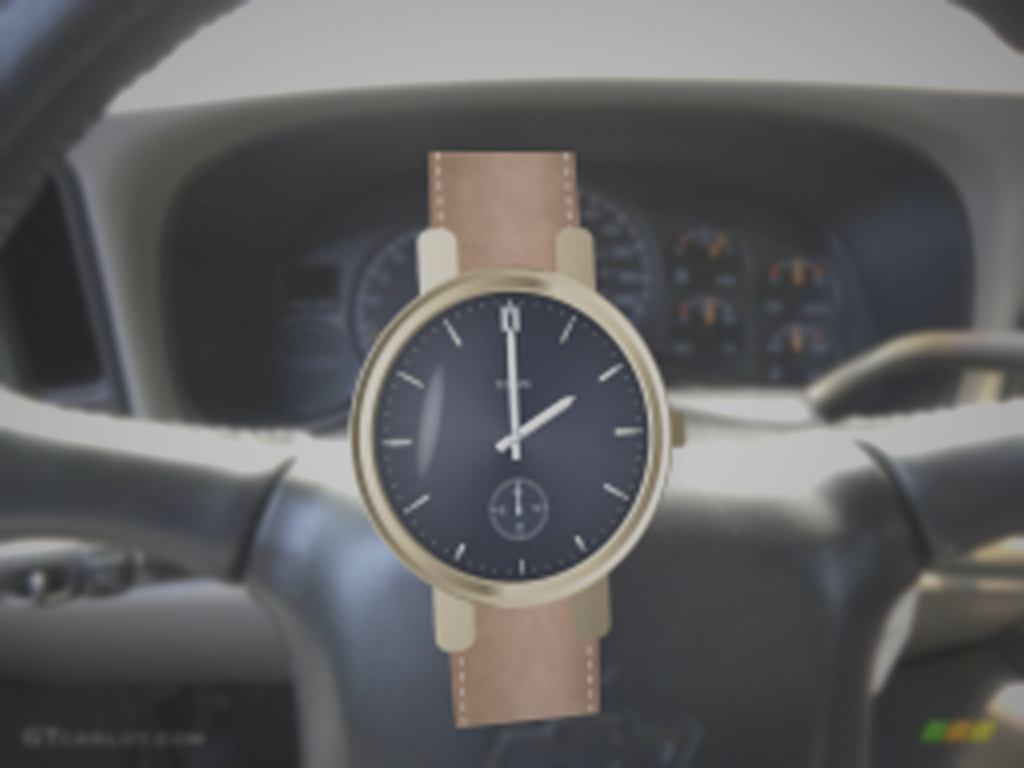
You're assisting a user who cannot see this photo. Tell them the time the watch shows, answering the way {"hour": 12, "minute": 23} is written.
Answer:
{"hour": 2, "minute": 0}
